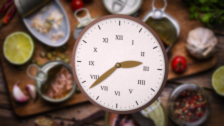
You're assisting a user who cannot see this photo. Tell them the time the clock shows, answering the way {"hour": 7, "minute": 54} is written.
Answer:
{"hour": 2, "minute": 38}
